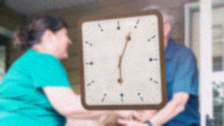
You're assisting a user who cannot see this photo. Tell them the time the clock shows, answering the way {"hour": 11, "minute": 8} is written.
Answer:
{"hour": 6, "minute": 4}
